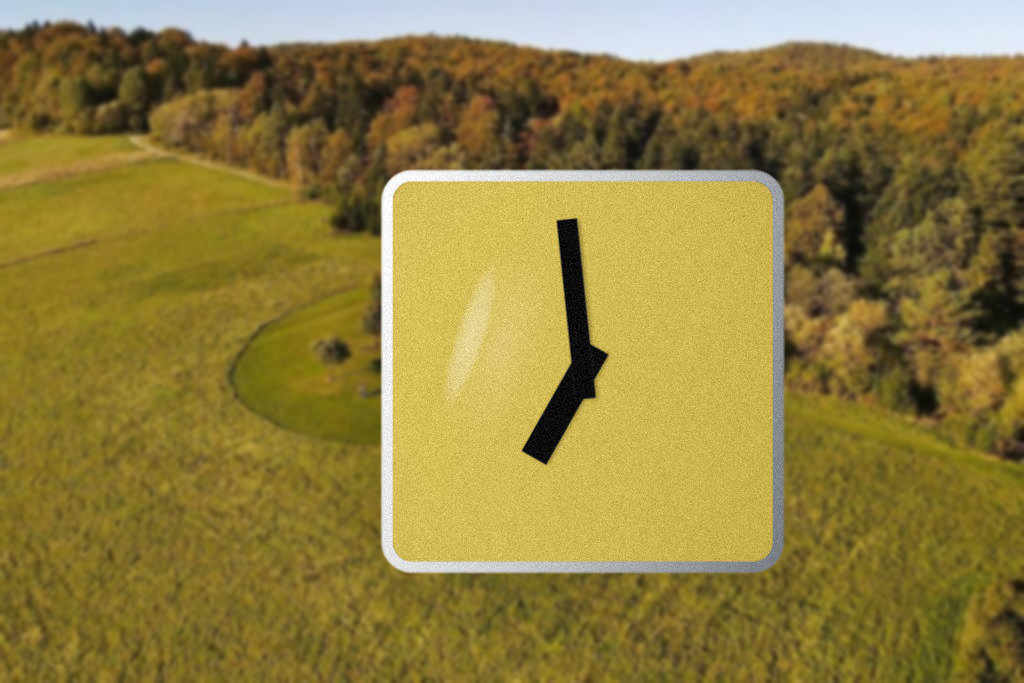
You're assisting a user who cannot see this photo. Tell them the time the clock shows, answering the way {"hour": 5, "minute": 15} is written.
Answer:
{"hour": 6, "minute": 59}
